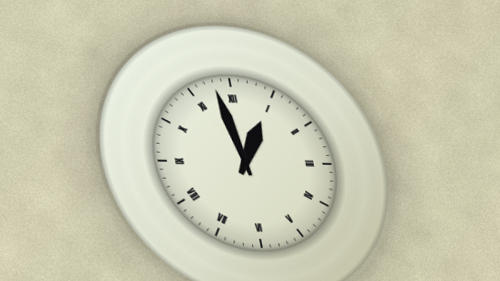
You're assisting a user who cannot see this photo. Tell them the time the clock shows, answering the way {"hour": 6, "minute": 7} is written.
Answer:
{"hour": 12, "minute": 58}
